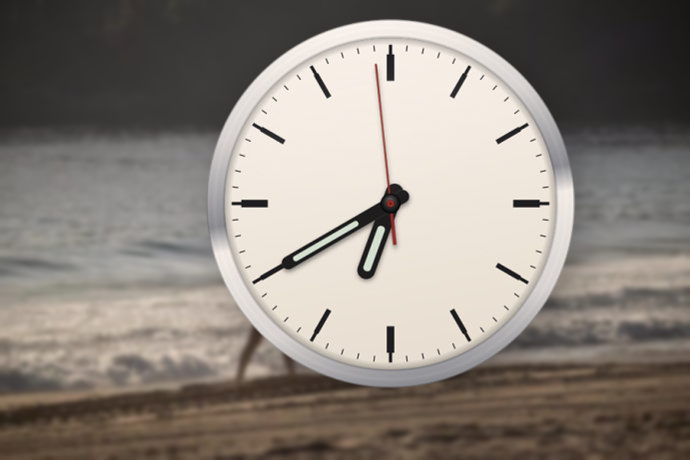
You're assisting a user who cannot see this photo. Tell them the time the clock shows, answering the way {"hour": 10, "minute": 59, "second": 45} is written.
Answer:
{"hour": 6, "minute": 39, "second": 59}
